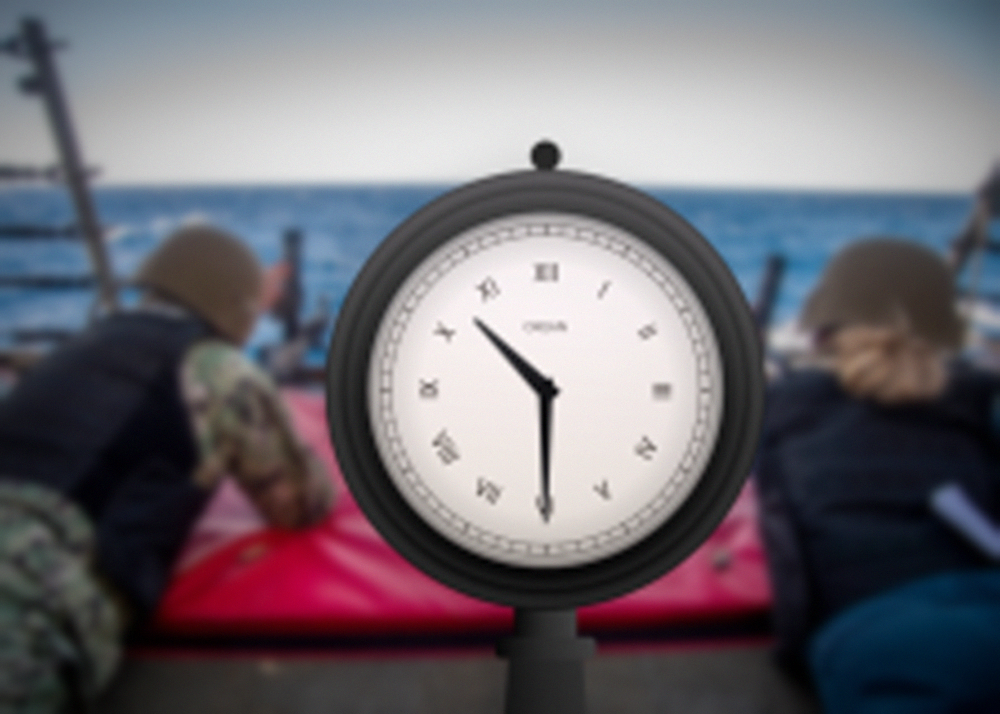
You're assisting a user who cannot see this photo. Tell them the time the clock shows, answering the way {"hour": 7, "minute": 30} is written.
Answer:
{"hour": 10, "minute": 30}
